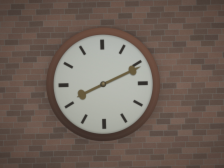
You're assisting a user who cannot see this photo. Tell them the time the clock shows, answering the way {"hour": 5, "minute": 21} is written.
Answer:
{"hour": 8, "minute": 11}
